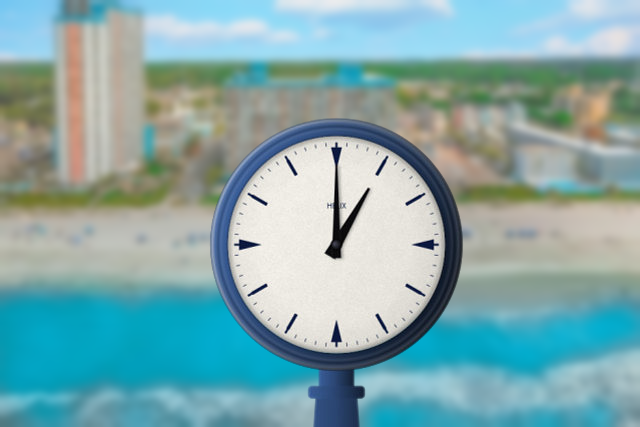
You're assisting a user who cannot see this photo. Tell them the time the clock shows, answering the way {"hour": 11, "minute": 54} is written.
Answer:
{"hour": 1, "minute": 0}
